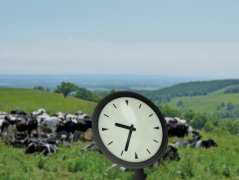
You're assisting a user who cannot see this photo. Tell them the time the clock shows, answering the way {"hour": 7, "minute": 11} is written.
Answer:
{"hour": 9, "minute": 34}
